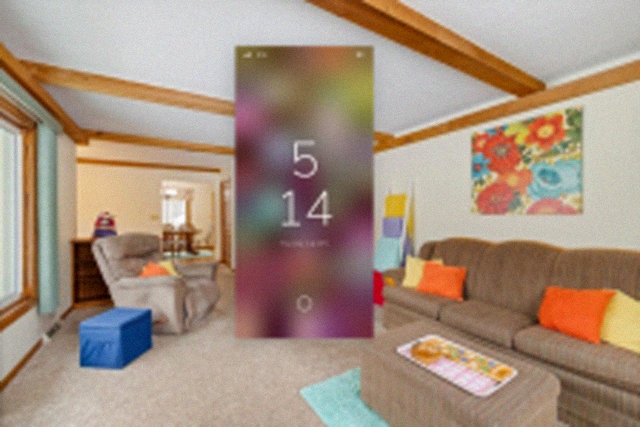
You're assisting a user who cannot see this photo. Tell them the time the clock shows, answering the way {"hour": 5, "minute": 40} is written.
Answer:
{"hour": 5, "minute": 14}
